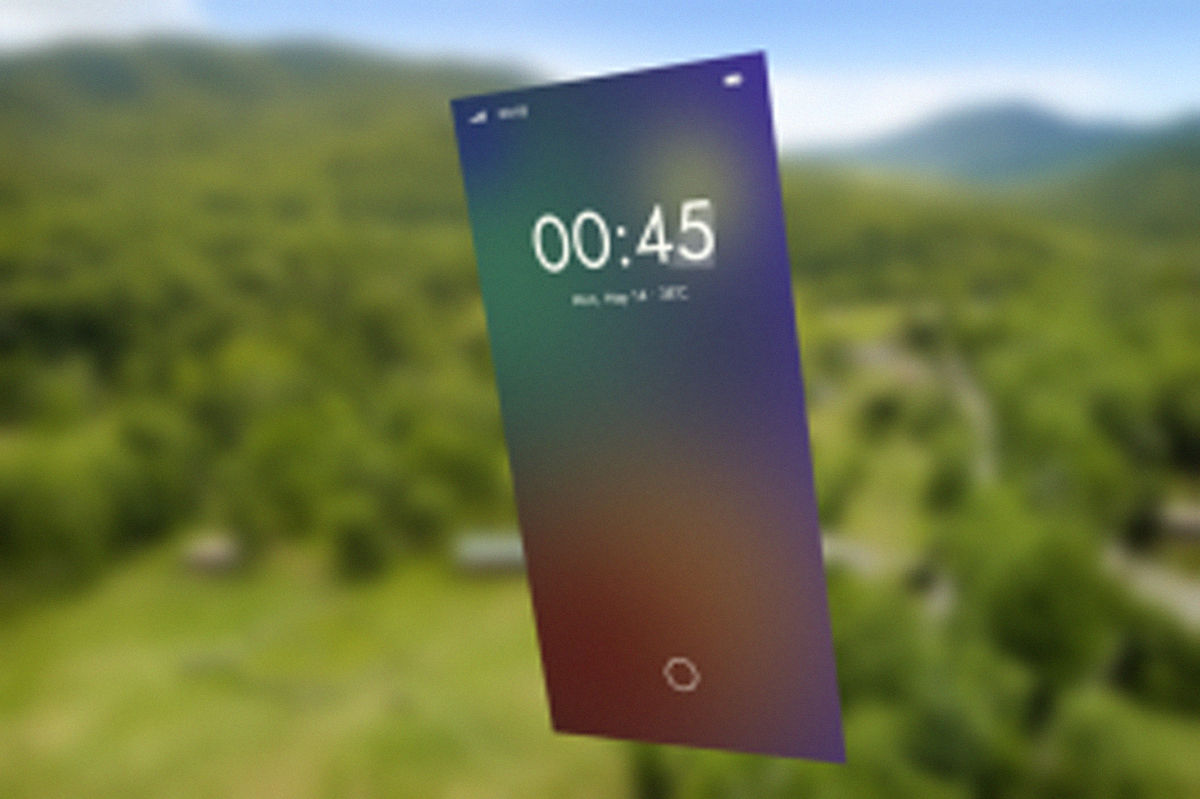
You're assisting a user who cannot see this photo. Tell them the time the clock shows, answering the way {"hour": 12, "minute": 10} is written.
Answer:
{"hour": 0, "minute": 45}
